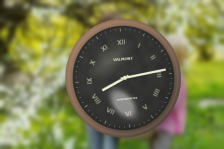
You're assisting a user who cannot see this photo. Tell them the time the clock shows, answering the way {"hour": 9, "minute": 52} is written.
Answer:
{"hour": 8, "minute": 14}
